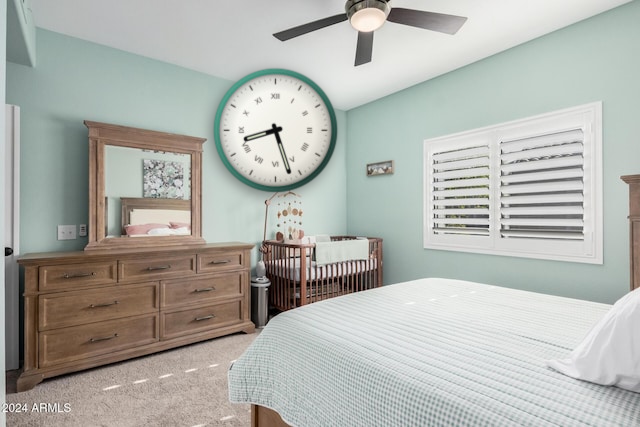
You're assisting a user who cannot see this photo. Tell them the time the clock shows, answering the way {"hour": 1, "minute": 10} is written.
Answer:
{"hour": 8, "minute": 27}
